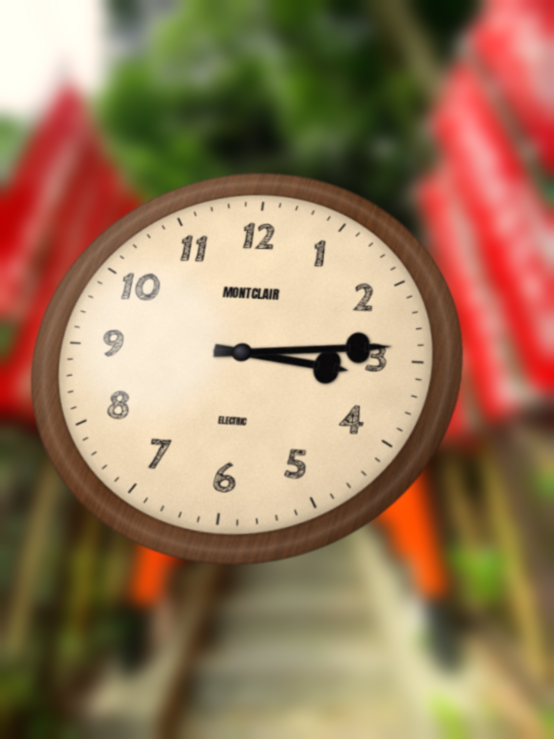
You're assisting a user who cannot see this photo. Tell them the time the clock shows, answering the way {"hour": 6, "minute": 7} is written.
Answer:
{"hour": 3, "minute": 14}
